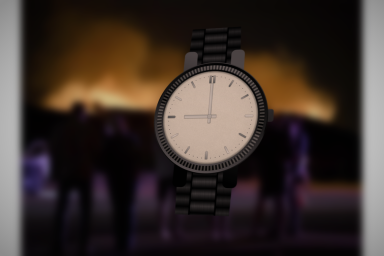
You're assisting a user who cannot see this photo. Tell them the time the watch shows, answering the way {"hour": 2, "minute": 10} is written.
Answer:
{"hour": 9, "minute": 0}
